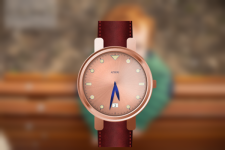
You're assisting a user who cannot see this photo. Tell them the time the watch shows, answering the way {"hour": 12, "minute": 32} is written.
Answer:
{"hour": 5, "minute": 32}
